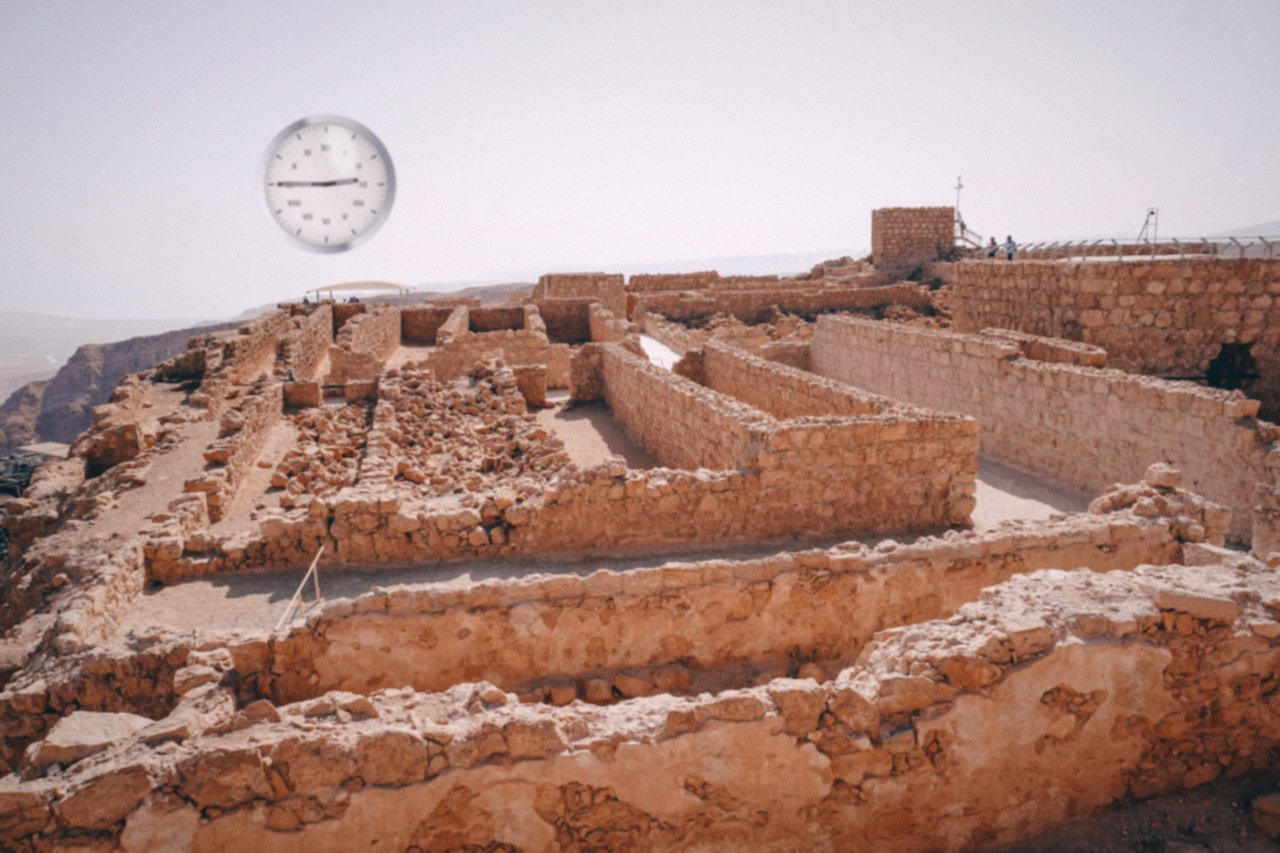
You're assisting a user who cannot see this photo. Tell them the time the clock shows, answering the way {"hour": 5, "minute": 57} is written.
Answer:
{"hour": 2, "minute": 45}
